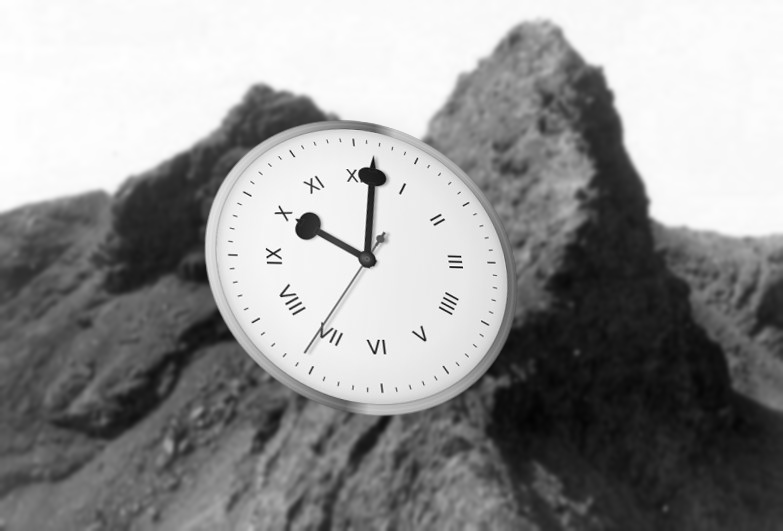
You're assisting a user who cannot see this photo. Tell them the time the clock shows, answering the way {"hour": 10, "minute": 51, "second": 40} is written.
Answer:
{"hour": 10, "minute": 1, "second": 36}
